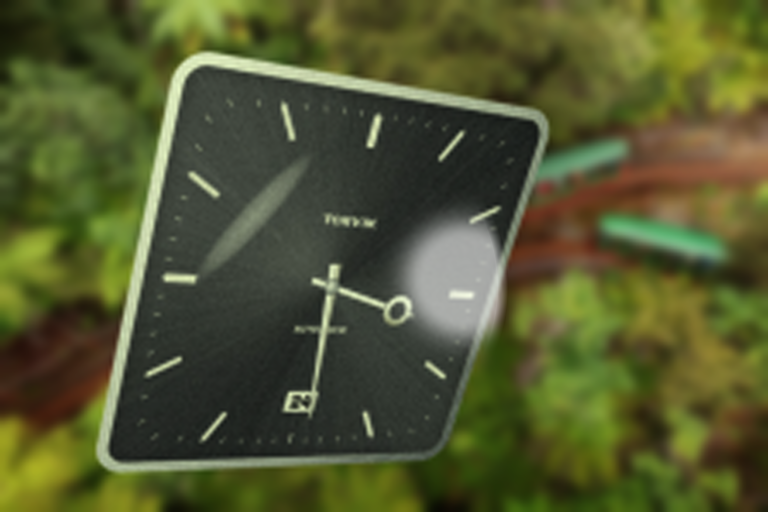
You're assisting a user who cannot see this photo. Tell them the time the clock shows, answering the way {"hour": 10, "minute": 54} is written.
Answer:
{"hour": 3, "minute": 29}
